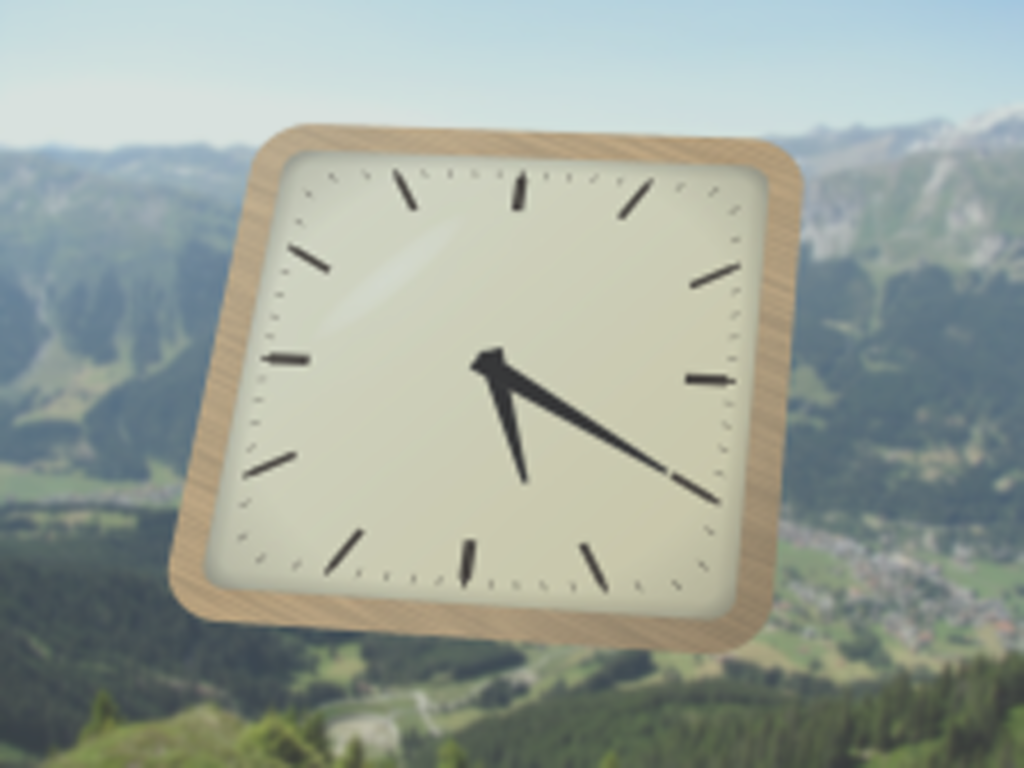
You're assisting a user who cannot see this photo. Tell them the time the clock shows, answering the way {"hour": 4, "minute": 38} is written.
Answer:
{"hour": 5, "minute": 20}
